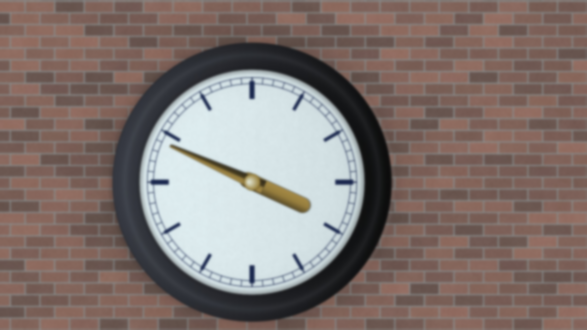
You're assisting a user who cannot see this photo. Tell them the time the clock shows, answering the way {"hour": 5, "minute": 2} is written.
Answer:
{"hour": 3, "minute": 49}
